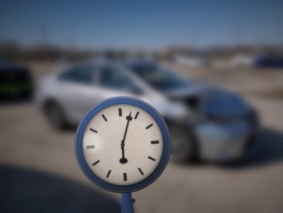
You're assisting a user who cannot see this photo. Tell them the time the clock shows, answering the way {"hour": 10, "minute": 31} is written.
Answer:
{"hour": 6, "minute": 3}
